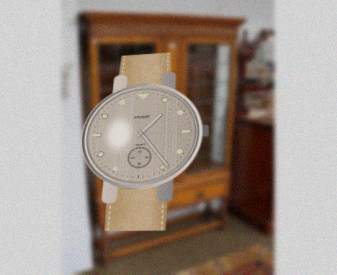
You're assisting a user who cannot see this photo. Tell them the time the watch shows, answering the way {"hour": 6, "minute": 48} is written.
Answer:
{"hour": 1, "minute": 24}
